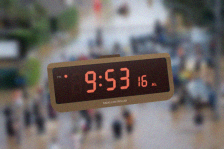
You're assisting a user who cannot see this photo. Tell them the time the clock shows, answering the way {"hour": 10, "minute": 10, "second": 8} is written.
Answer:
{"hour": 9, "minute": 53, "second": 16}
